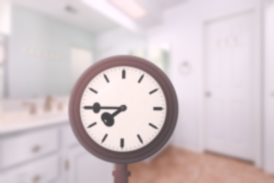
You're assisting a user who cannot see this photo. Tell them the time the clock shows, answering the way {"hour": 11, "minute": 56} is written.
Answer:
{"hour": 7, "minute": 45}
